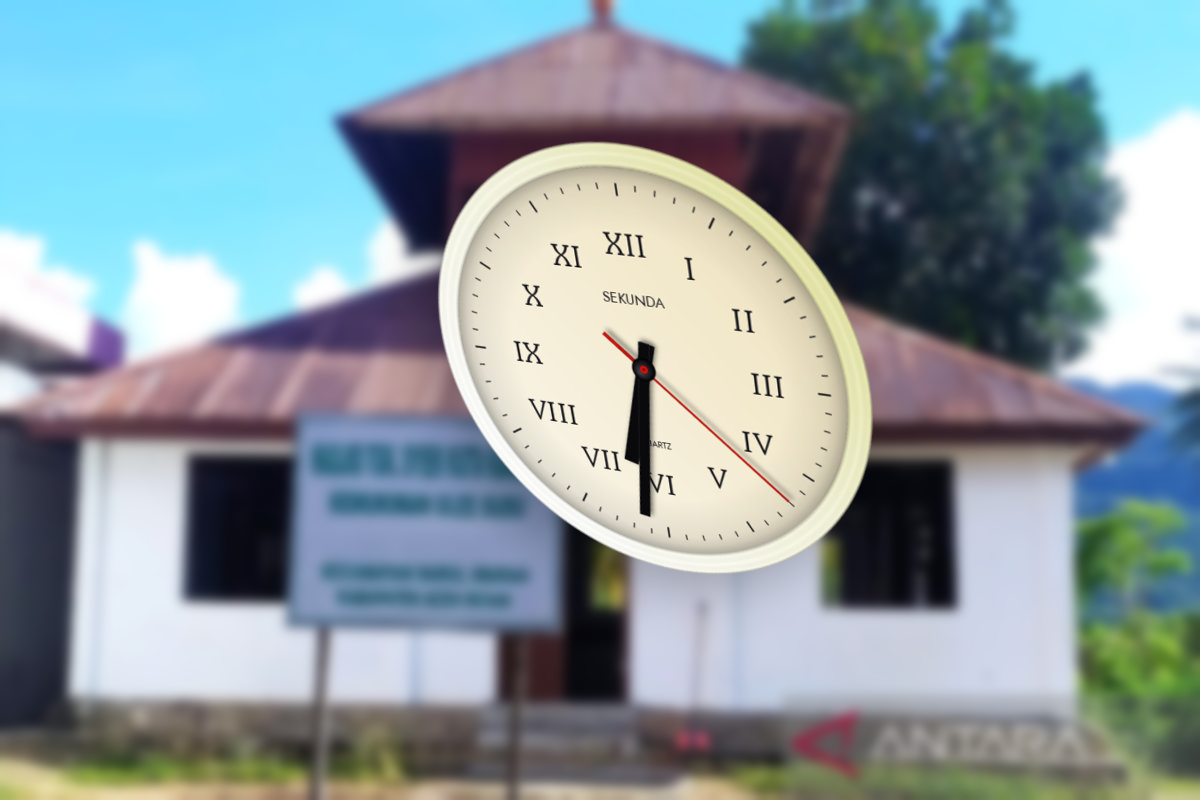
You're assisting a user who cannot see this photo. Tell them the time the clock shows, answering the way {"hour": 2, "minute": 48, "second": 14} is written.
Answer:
{"hour": 6, "minute": 31, "second": 22}
